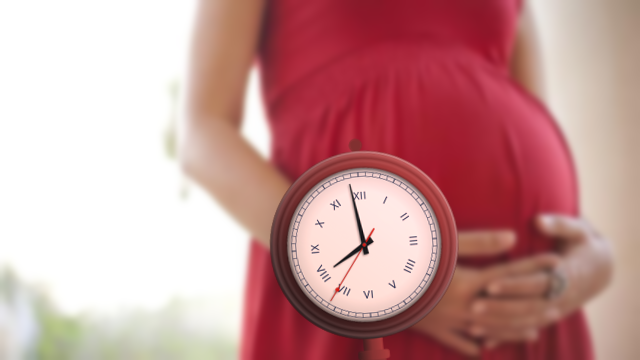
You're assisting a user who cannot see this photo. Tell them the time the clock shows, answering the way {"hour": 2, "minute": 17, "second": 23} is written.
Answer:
{"hour": 7, "minute": 58, "second": 36}
